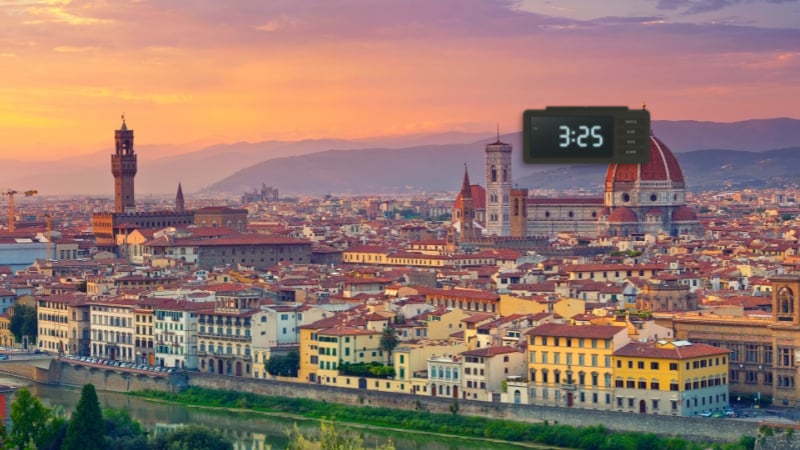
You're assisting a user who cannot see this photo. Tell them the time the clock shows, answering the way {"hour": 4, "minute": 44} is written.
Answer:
{"hour": 3, "minute": 25}
